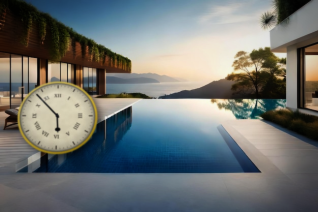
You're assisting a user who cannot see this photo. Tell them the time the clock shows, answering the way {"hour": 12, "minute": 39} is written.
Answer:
{"hour": 5, "minute": 53}
